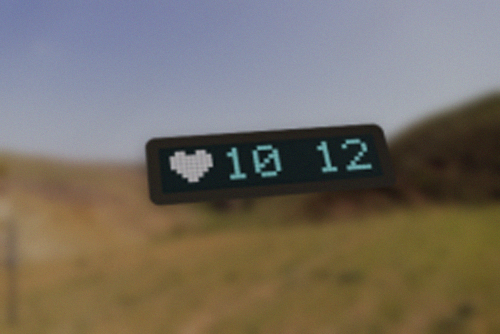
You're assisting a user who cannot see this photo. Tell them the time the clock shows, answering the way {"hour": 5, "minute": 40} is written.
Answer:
{"hour": 10, "minute": 12}
